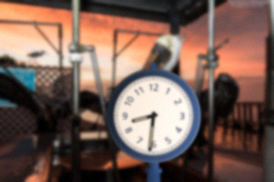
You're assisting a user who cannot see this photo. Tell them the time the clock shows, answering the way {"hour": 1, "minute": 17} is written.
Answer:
{"hour": 8, "minute": 31}
